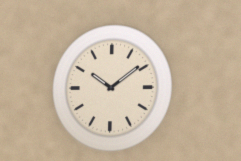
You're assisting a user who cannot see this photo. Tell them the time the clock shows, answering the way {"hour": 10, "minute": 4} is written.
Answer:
{"hour": 10, "minute": 9}
